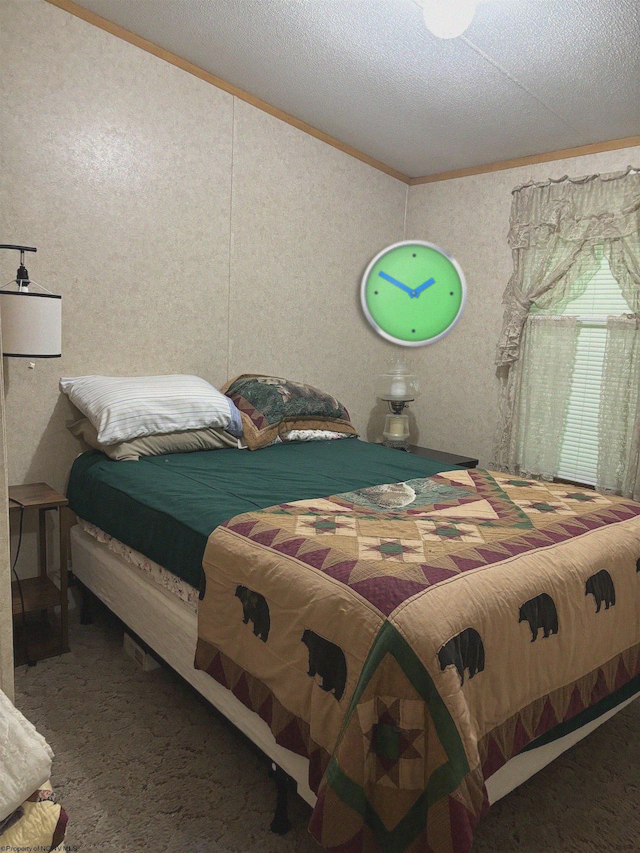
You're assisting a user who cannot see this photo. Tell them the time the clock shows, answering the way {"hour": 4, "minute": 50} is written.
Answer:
{"hour": 1, "minute": 50}
